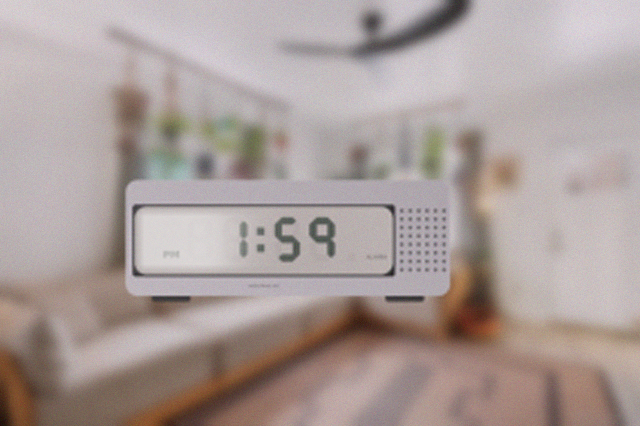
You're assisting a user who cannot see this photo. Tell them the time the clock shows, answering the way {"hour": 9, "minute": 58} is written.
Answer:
{"hour": 1, "minute": 59}
